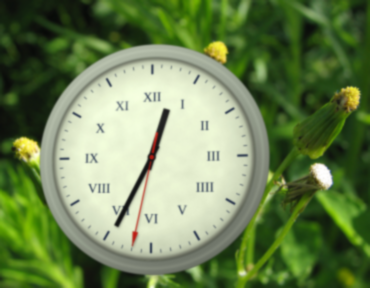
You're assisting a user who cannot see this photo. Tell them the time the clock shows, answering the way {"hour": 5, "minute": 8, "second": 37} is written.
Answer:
{"hour": 12, "minute": 34, "second": 32}
